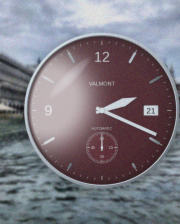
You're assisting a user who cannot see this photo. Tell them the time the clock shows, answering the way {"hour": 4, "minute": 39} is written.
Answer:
{"hour": 2, "minute": 19}
